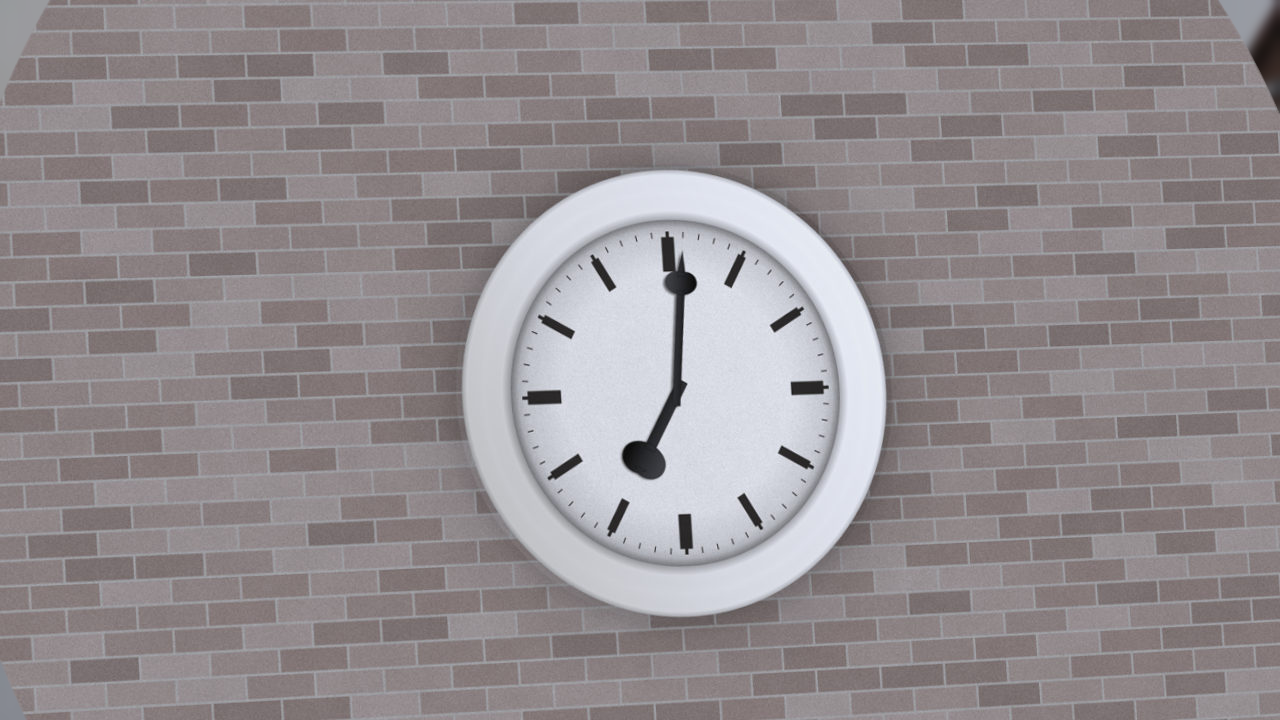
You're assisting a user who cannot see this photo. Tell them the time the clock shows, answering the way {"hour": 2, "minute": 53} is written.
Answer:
{"hour": 7, "minute": 1}
